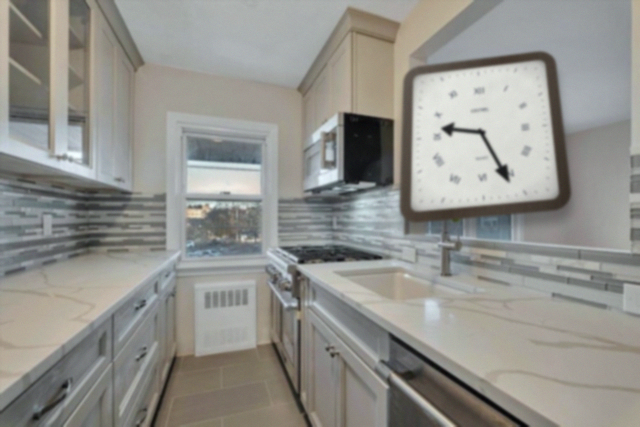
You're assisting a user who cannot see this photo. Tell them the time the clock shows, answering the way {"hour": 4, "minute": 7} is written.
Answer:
{"hour": 9, "minute": 26}
